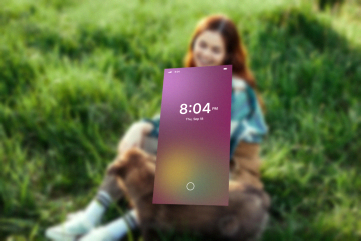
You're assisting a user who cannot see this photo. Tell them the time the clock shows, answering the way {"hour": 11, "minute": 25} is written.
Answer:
{"hour": 8, "minute": 4}
